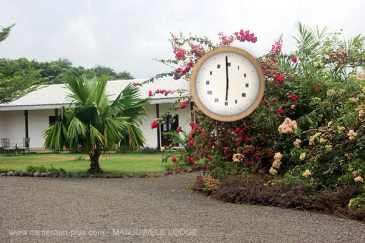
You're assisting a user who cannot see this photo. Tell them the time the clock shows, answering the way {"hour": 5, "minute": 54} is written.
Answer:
{"hour": 5, "minute": 59}
